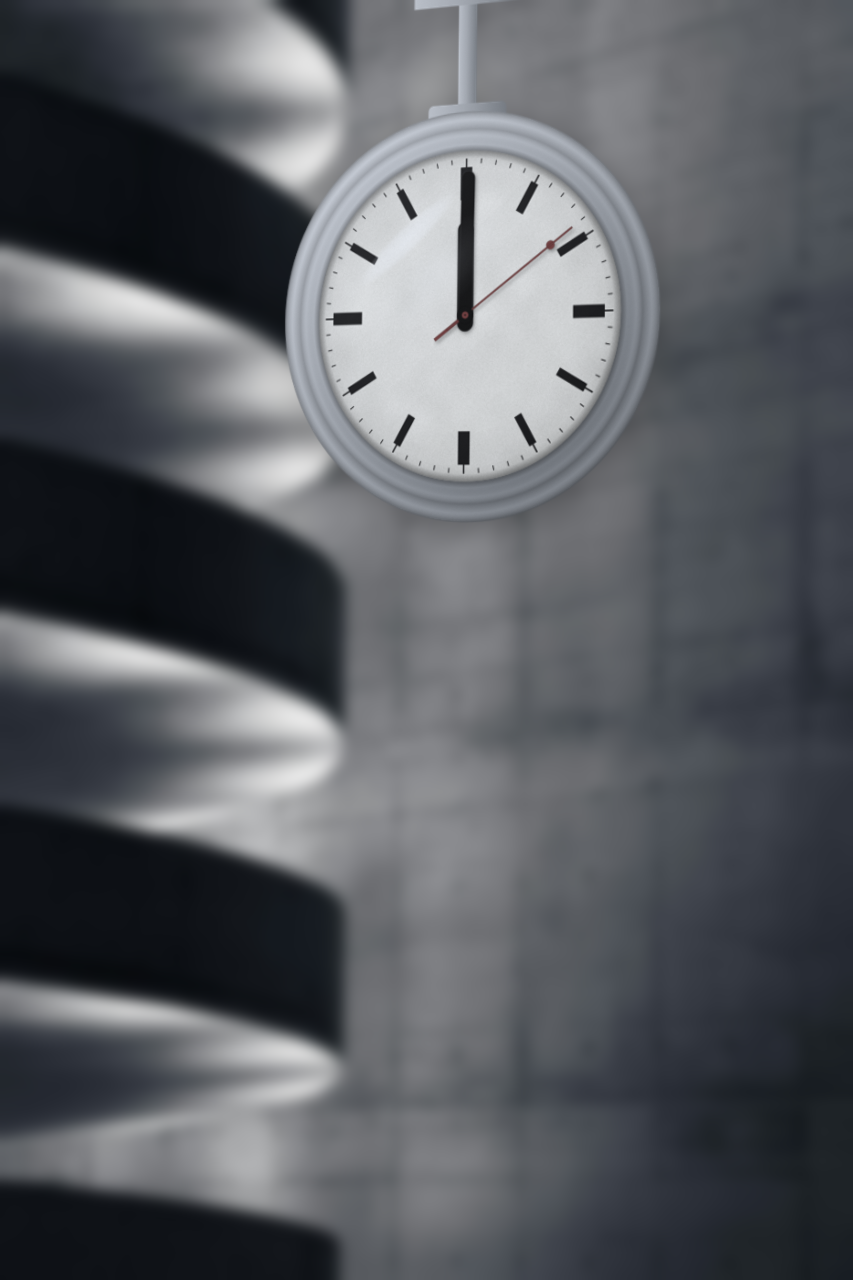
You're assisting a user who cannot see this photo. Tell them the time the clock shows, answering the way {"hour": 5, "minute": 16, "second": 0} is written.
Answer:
{"hour": 12, "minute": 0, "second": 9}
